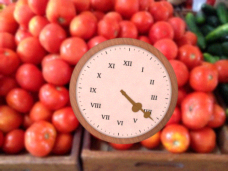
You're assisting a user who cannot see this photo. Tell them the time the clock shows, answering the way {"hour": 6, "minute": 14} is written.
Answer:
{"hour": 4, "minute": 21}
